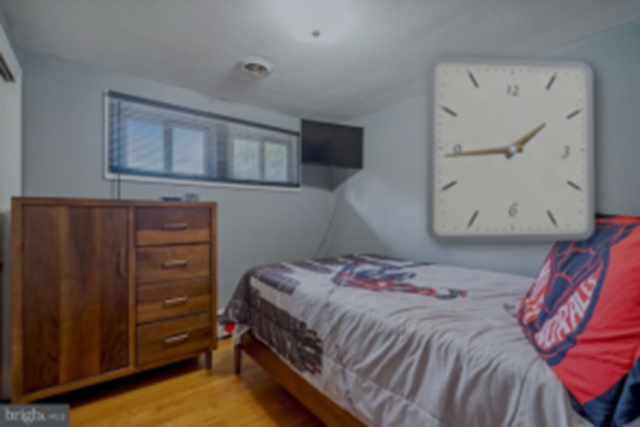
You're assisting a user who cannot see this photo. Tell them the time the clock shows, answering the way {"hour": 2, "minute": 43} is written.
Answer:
{"hour": 1, "minute": 44}
